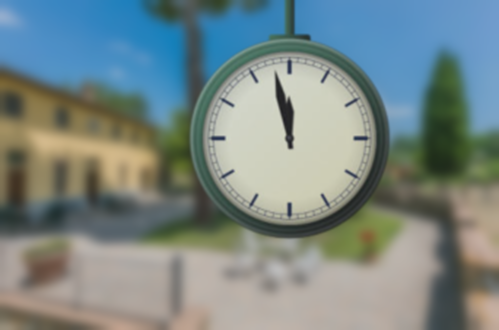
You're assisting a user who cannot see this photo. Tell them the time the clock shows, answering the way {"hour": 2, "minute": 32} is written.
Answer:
{"hour": 11, "minute": 58}
